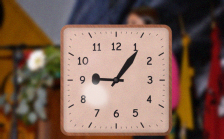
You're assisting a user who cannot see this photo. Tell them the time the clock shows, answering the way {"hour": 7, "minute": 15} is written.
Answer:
{"hour": 9, "minute": 6}
